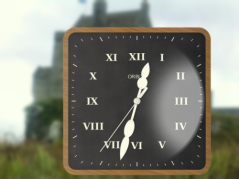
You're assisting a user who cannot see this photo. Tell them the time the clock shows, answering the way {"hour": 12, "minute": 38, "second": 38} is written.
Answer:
{"hour": 12, "minute": 32, "second": 36}
